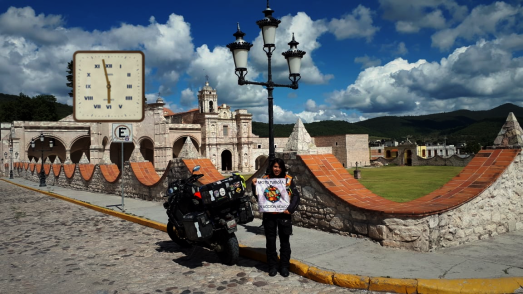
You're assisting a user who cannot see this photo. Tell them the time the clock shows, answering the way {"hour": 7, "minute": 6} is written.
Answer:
{"hour": 5, "minute": 58}
